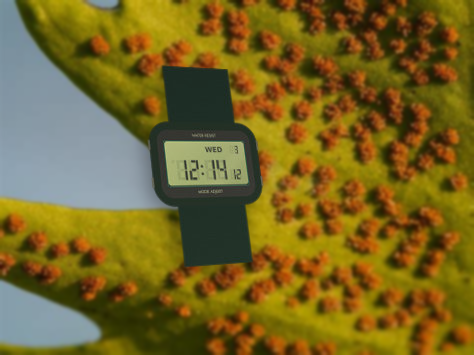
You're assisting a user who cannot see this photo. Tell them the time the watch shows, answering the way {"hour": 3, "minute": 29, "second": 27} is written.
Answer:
{"hour": 12, "minute": 14, "second": 12}
